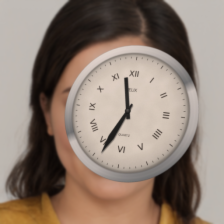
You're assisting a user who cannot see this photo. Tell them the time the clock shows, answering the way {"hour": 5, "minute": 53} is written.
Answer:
{"hour": 11, "minute": 34}
